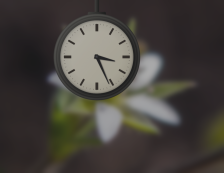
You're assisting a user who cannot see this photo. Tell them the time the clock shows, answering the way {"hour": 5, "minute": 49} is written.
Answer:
{"hour": 3, "minute": 26}
